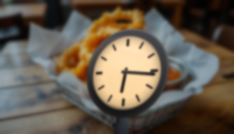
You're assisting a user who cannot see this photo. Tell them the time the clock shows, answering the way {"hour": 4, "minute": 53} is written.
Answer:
{"hour": 6, "minute": 16}
